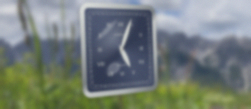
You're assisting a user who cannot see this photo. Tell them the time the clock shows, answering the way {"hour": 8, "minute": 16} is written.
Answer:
{"hour": 5, "minute": 4}
